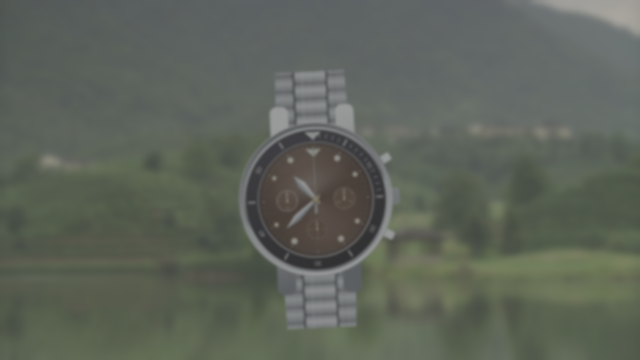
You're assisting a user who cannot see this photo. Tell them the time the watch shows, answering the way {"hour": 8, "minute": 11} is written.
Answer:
{"hour": 10, "minute": 38}
